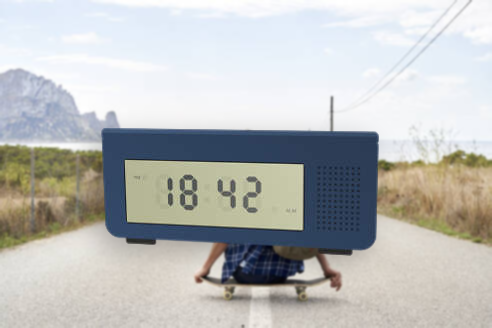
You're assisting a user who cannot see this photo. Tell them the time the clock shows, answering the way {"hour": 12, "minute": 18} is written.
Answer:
{"hour": 18, "minute": 42}
